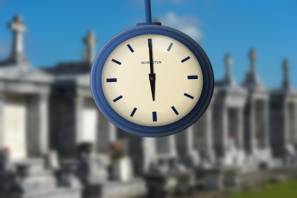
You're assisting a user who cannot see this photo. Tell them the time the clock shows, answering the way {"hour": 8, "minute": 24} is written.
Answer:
{"hour": 6, "minute": 0}
